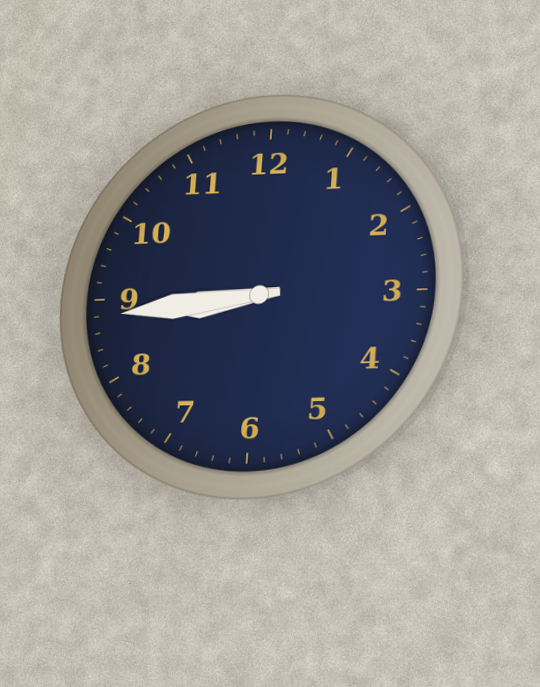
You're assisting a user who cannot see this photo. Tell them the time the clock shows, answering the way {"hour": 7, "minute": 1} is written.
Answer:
{"hour": 8, "minute": 44}
